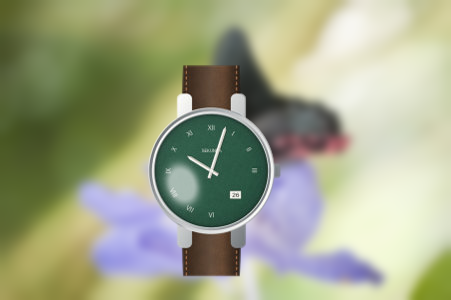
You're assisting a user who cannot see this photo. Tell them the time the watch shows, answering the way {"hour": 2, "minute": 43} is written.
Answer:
{"hour": 10, "minute": 3}
